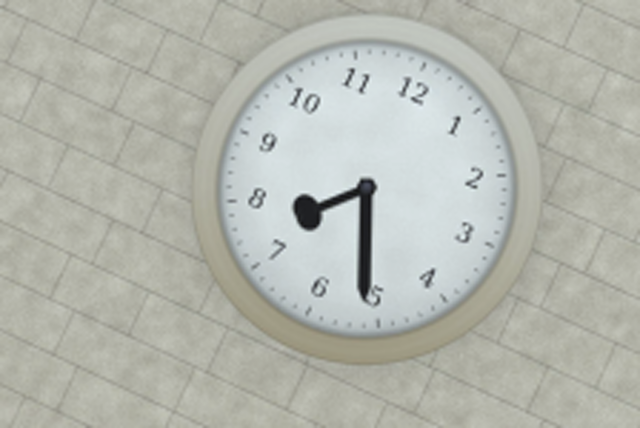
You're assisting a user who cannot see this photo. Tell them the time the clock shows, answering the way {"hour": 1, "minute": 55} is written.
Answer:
{"hour": 7, "minute": 26}
